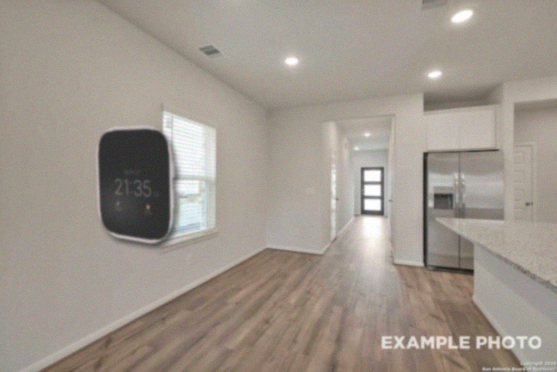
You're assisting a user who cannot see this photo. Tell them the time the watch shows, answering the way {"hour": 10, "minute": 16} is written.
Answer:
{"hour": 21, "minute": 35}
